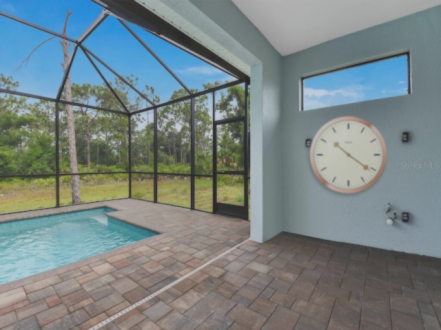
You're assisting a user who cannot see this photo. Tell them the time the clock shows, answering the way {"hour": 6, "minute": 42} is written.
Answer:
{"hour": 10, "minute": 21}
